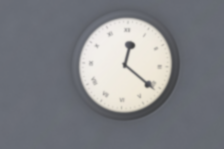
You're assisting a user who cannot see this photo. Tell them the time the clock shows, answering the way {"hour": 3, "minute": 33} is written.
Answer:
{"hour": 12, "minute": 21}
